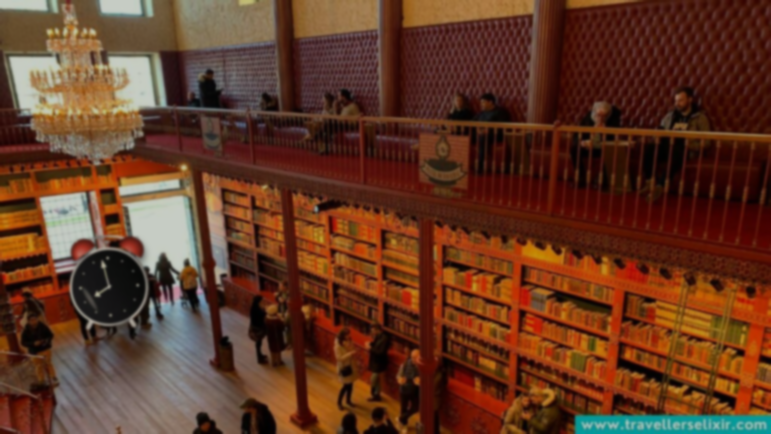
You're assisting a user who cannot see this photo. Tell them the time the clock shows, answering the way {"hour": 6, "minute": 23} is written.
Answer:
{"hour": 7, "minute": 58}
